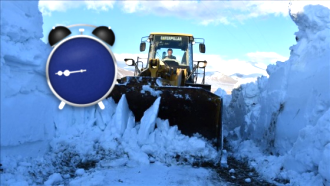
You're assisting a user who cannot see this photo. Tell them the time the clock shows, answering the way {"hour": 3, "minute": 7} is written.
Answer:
{"hour": 8, "minute": 44}
